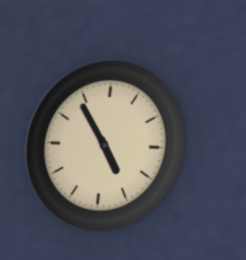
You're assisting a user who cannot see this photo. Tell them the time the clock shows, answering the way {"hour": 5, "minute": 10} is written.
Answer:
{"hour": 4, "minute": 54}
